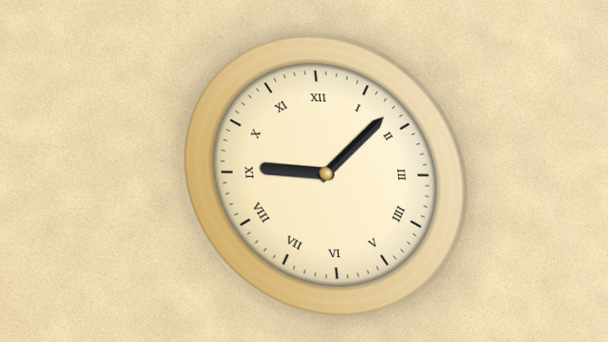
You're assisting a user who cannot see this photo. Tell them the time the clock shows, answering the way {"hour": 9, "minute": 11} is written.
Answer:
{"hour": 9, "minute": 8}
